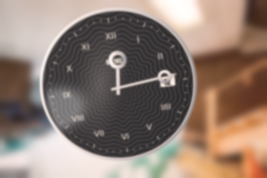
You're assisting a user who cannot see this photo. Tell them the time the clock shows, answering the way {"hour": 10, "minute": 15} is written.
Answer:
{"hour": 12, "minute": 14}
